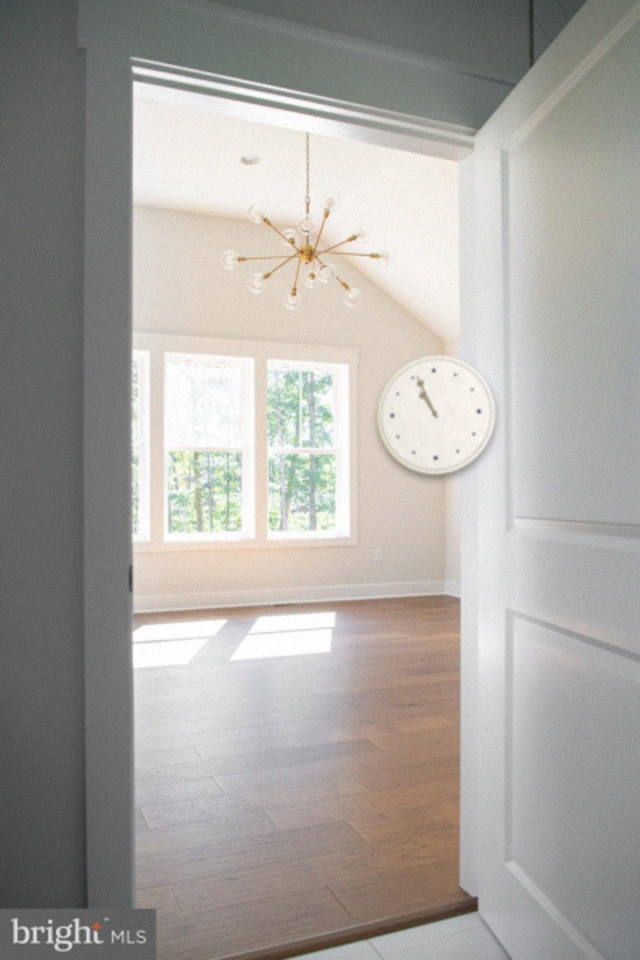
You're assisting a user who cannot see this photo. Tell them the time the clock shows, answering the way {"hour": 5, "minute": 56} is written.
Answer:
{"hour": 10, "minute": 56}
